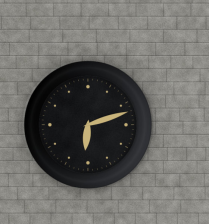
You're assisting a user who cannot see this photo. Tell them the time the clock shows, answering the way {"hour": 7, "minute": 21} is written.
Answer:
{"hour": 6, "minute": 12}
